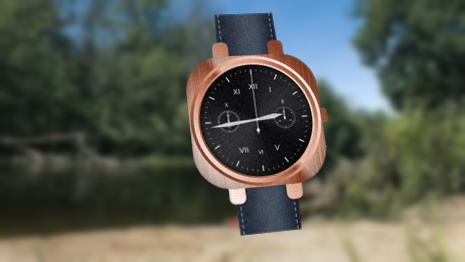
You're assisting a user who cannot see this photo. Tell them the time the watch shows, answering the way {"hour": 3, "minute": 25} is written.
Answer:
{"hour": 2, "minute": 44}
